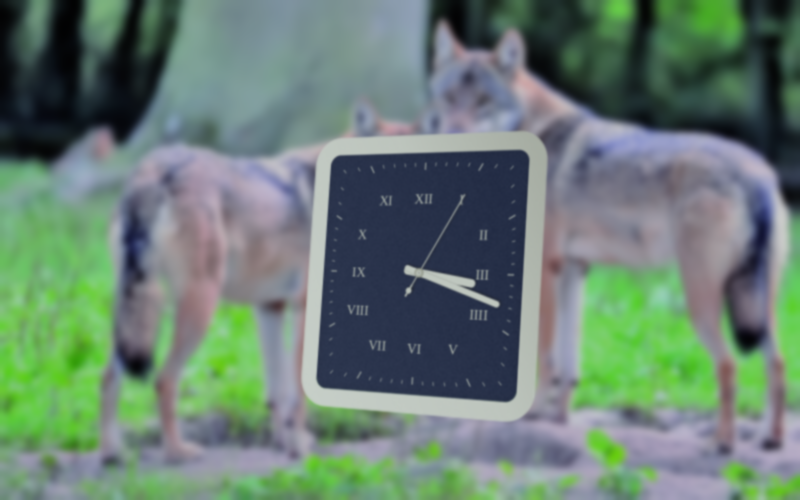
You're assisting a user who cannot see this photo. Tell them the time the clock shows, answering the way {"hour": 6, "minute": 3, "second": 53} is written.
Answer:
{"hour": 3, "minute": 18, "second": 5}
